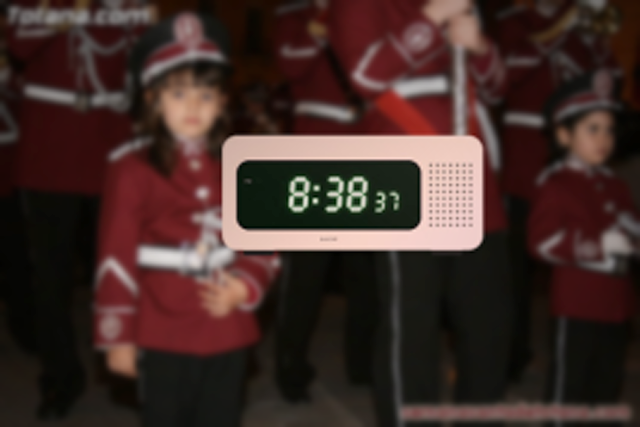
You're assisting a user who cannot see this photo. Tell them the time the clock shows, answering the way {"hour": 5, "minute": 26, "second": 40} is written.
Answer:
{"hour": 8, "minute": 38, "second": 37}
